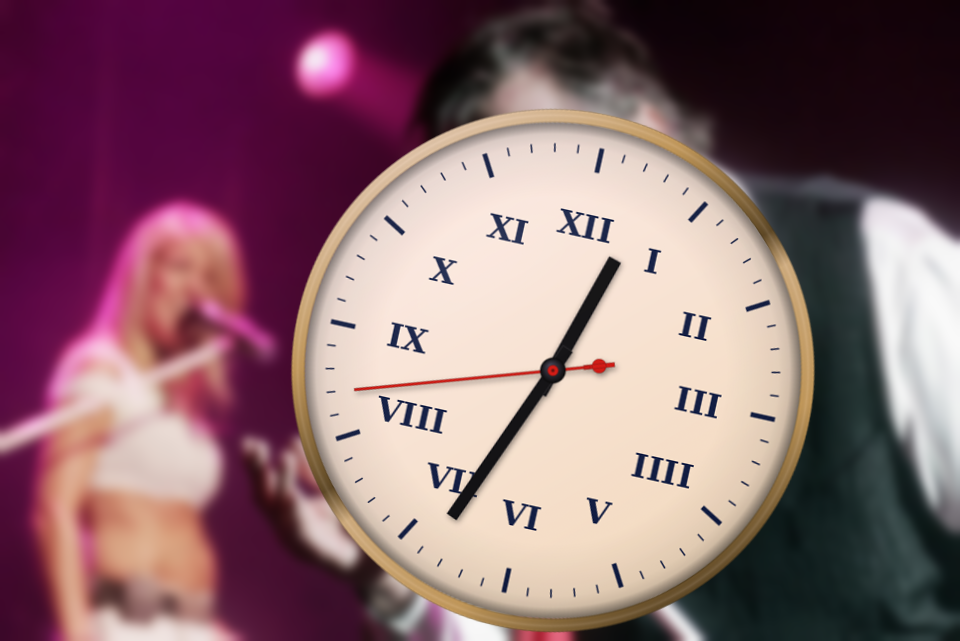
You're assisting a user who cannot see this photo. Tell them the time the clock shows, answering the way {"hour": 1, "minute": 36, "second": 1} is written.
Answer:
{"hour": 12, "minute": 33, "second": 42}
